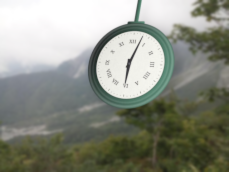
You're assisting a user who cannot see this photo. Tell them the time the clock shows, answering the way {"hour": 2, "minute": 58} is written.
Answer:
{"hour": 6, "minute": 3}
